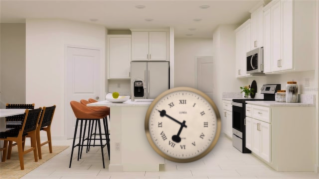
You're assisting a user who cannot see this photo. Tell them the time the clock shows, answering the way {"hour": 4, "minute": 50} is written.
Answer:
{"hour": 6, "minute": 50}
